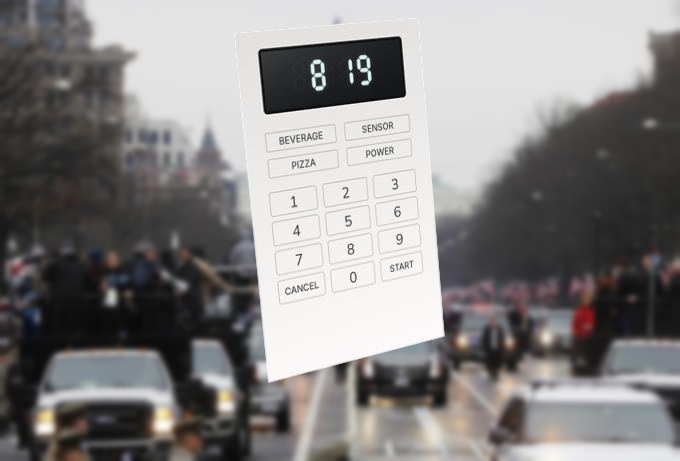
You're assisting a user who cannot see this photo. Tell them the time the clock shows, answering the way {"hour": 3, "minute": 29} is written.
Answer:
{"hour": 8, "minute": 19}
